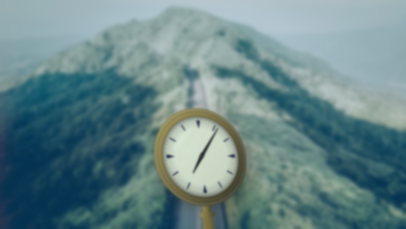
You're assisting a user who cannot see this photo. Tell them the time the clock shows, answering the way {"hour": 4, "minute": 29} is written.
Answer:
{"hour": 7, "minute": 6}
